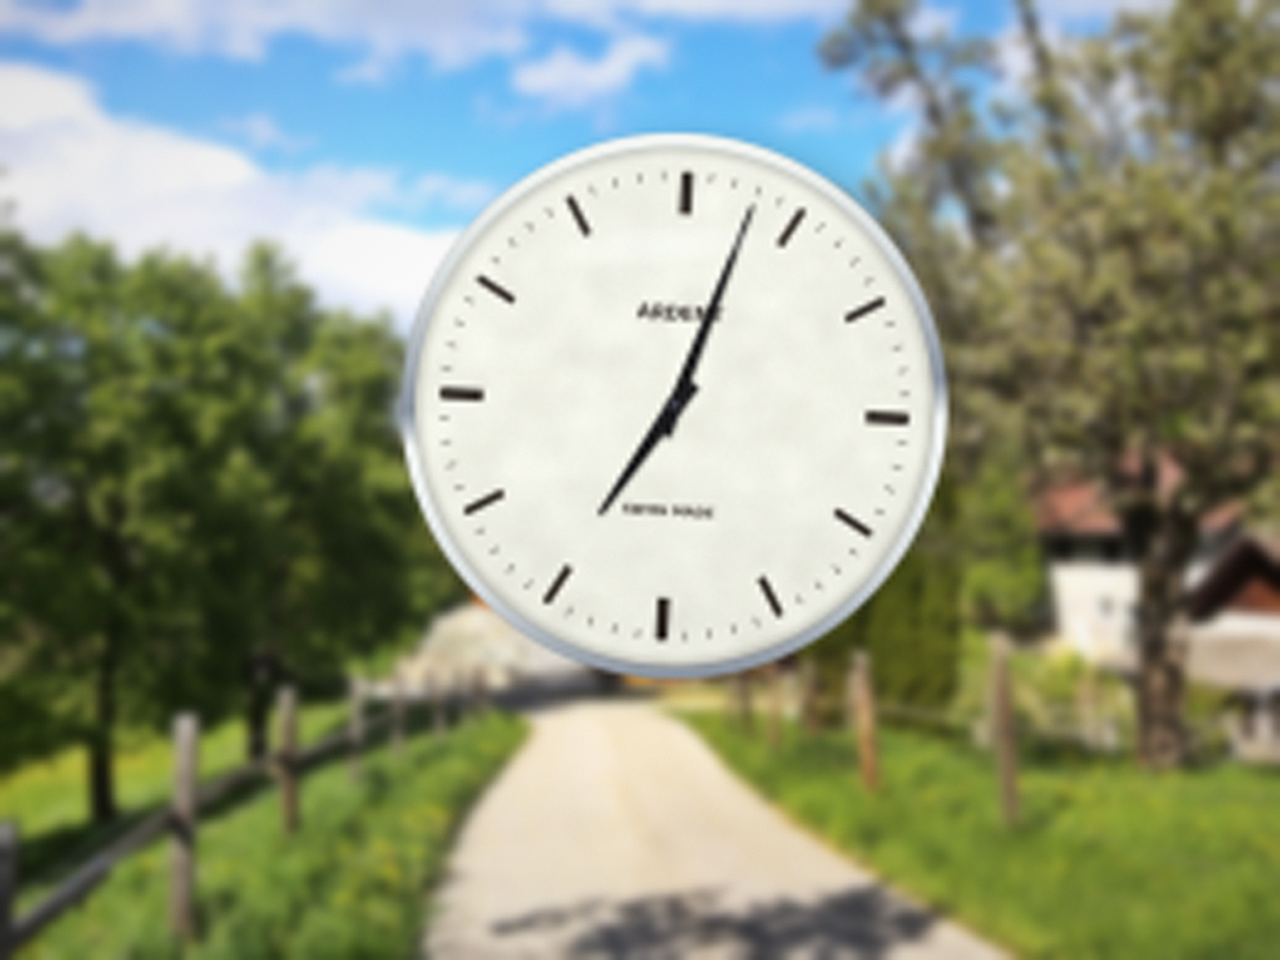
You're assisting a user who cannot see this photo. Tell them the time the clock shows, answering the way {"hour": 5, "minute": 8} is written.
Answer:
{"hour": 7, "minute": 3}
